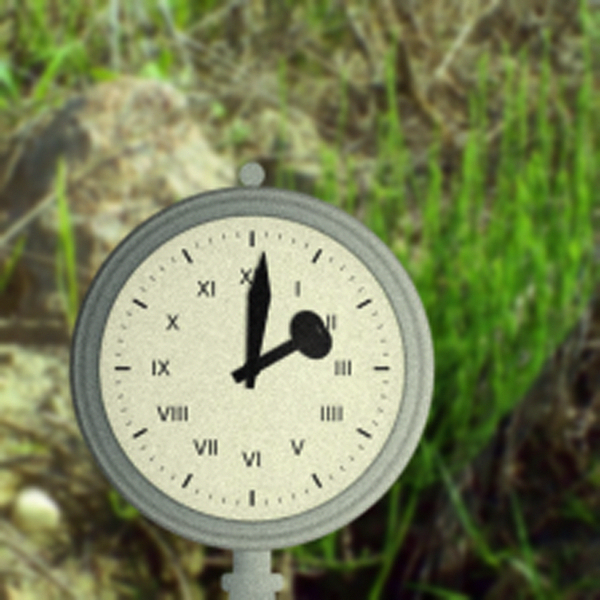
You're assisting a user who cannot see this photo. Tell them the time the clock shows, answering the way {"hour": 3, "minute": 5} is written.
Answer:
{"hour": 2, "minute": 1}
